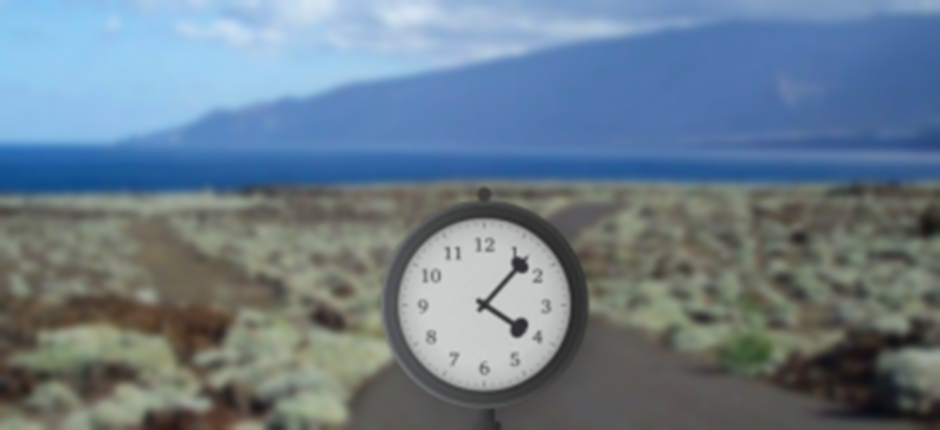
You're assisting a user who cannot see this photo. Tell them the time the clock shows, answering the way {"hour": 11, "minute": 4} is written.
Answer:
{"hour": 4, "minute": 7}
